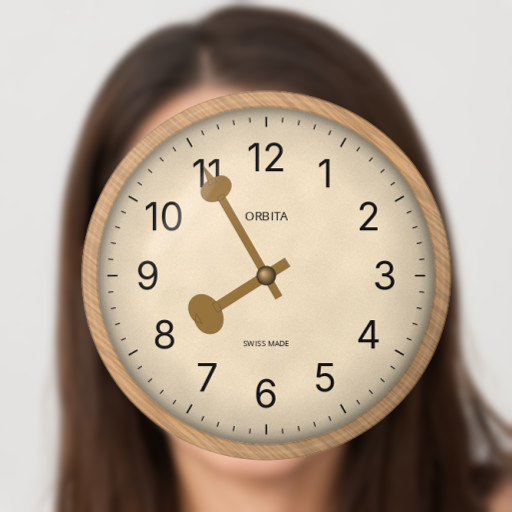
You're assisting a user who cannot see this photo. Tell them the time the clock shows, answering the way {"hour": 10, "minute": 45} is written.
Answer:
{"hour": 7, "minute": 55}
